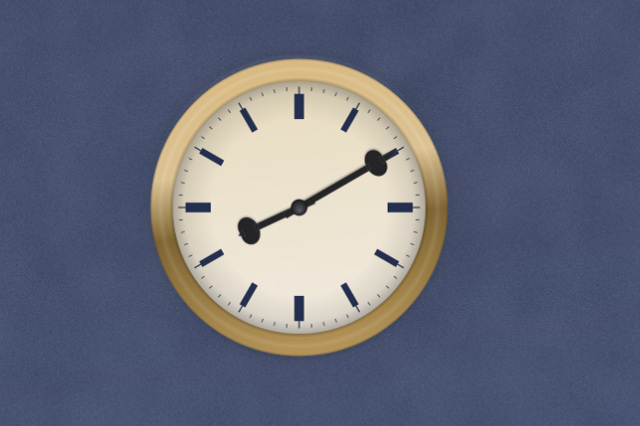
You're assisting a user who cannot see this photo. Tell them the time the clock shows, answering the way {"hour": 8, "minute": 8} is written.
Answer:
{"hour": 8, "minute": 10}
